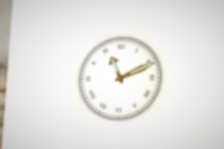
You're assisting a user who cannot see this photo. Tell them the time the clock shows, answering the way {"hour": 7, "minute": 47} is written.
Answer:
{"hour": 11, "minute": 11}
